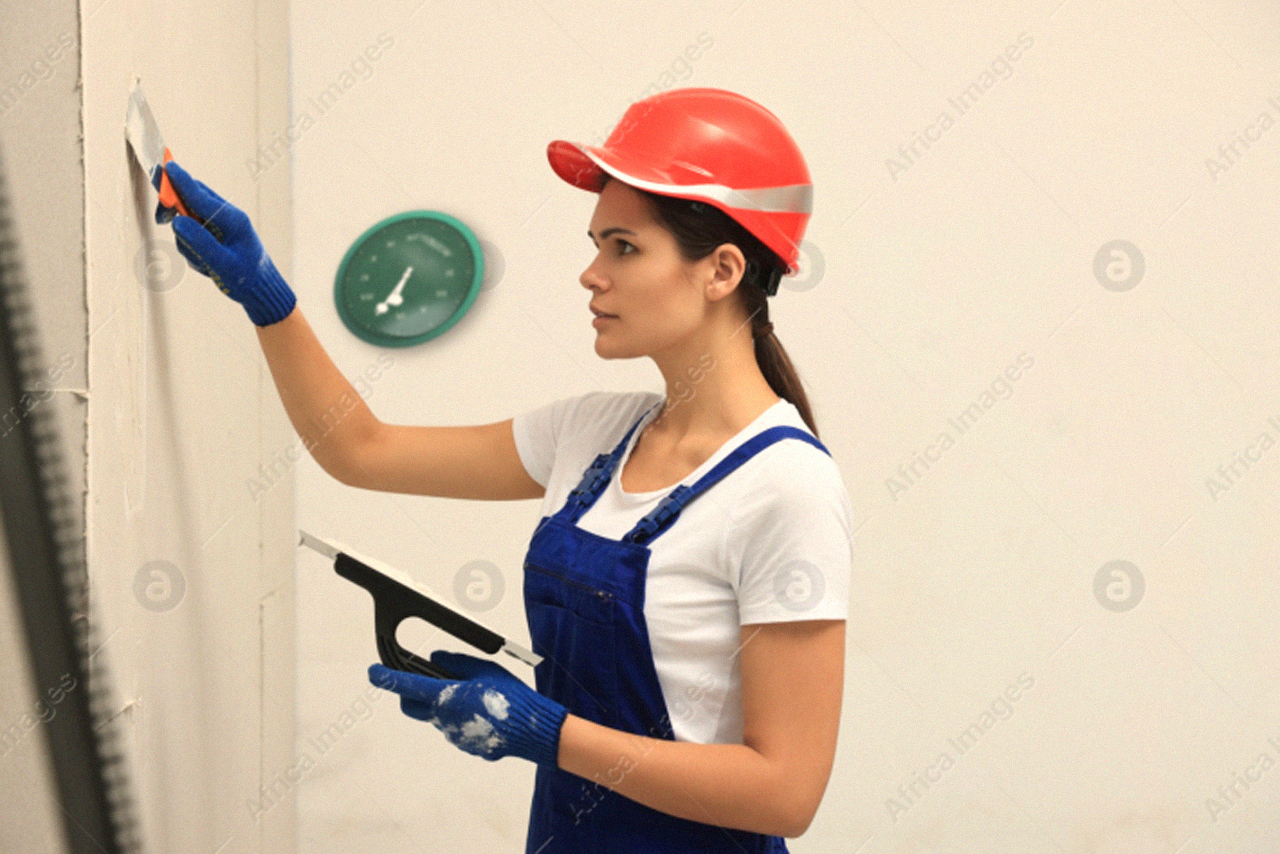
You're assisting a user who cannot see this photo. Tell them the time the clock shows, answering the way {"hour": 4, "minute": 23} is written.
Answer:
{"hour": 6, "minute": 35}
